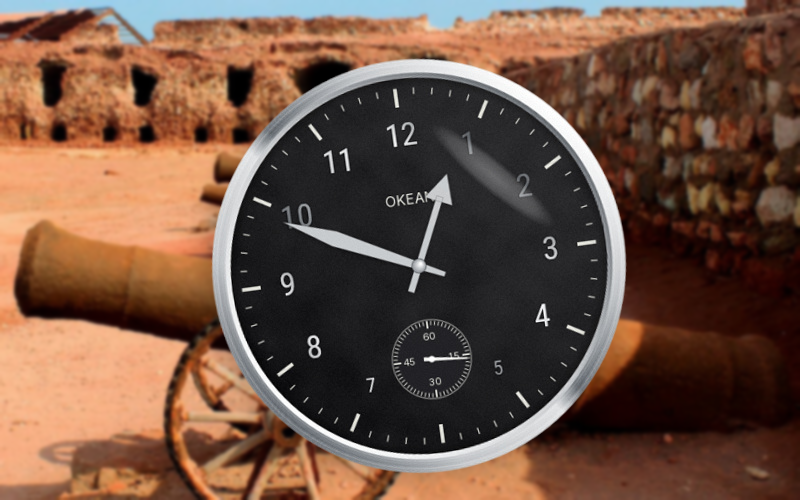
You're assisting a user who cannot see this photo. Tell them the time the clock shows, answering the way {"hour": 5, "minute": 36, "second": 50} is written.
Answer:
{"hour": 12, "minute": 49, "second": 16}
